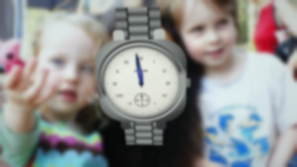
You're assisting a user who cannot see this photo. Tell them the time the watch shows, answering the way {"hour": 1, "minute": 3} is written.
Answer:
{"hour": 11, "minute": 59}
